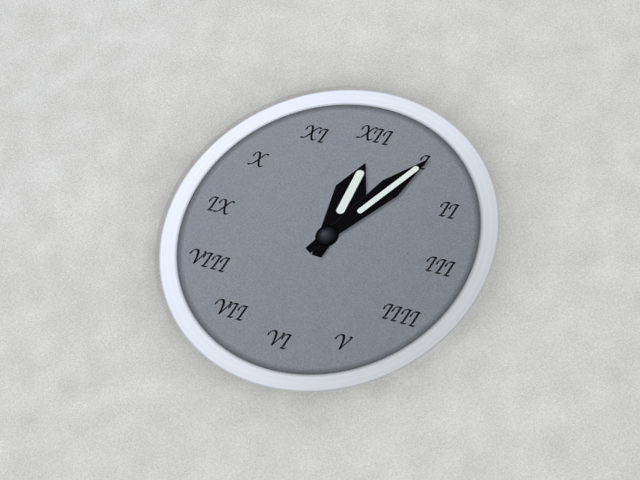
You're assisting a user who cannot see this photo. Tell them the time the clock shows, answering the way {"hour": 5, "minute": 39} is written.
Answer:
{"hour": 12, "minute": 5}
